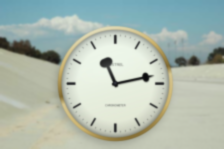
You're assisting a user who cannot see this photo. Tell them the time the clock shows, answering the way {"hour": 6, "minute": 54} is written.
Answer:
{"hour": 11, "minute": 13}
